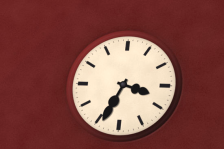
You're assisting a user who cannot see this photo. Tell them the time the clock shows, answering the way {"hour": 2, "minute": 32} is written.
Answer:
{"hour": 3, "minute": 34}
